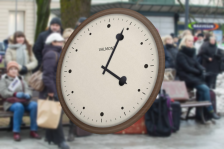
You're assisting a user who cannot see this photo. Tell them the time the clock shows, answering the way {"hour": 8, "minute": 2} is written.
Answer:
{"hour": 4, "minute": 4}
